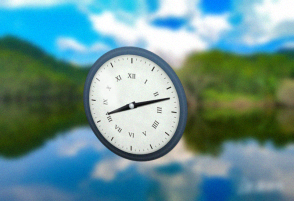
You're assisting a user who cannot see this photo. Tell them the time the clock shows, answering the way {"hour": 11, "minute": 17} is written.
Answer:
{"hour": 8, "minute": 12}
